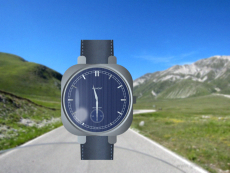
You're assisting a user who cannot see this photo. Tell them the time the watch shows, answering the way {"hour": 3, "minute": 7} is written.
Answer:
{"hour": 11, "minute": 30}
